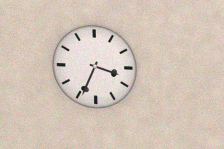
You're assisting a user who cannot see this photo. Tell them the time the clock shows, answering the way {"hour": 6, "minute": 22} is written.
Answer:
{"hour": 3, "minute": 34}
